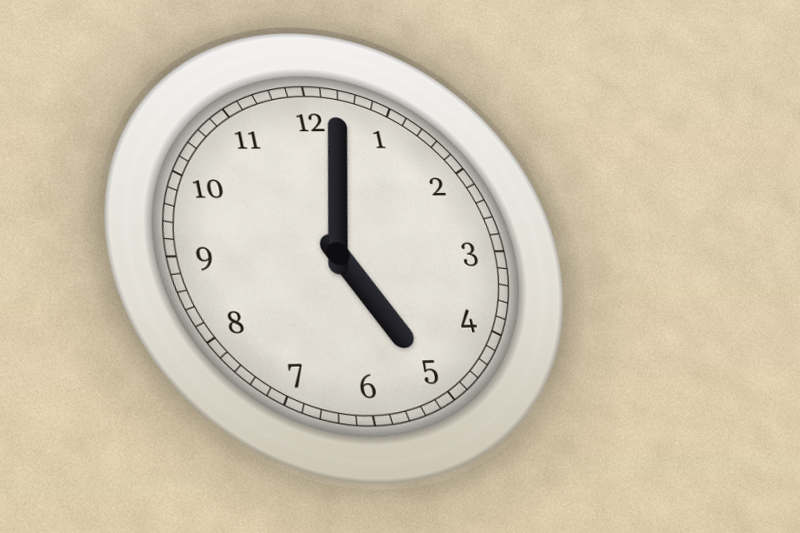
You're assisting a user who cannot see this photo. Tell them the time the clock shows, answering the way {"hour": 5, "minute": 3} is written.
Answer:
{"hour": 5, "minute": 2}
